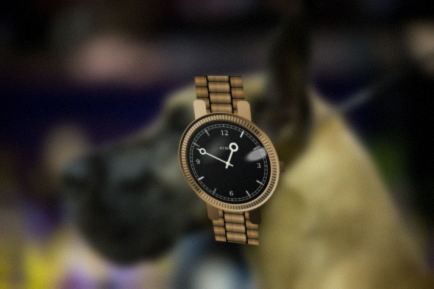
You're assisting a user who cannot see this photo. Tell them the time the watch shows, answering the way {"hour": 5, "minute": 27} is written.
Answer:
{"hour": 12, "minute": 49}
